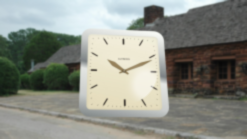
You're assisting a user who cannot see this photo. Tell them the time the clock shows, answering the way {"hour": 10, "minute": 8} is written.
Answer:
{"hour": 10, "minute": 11}
